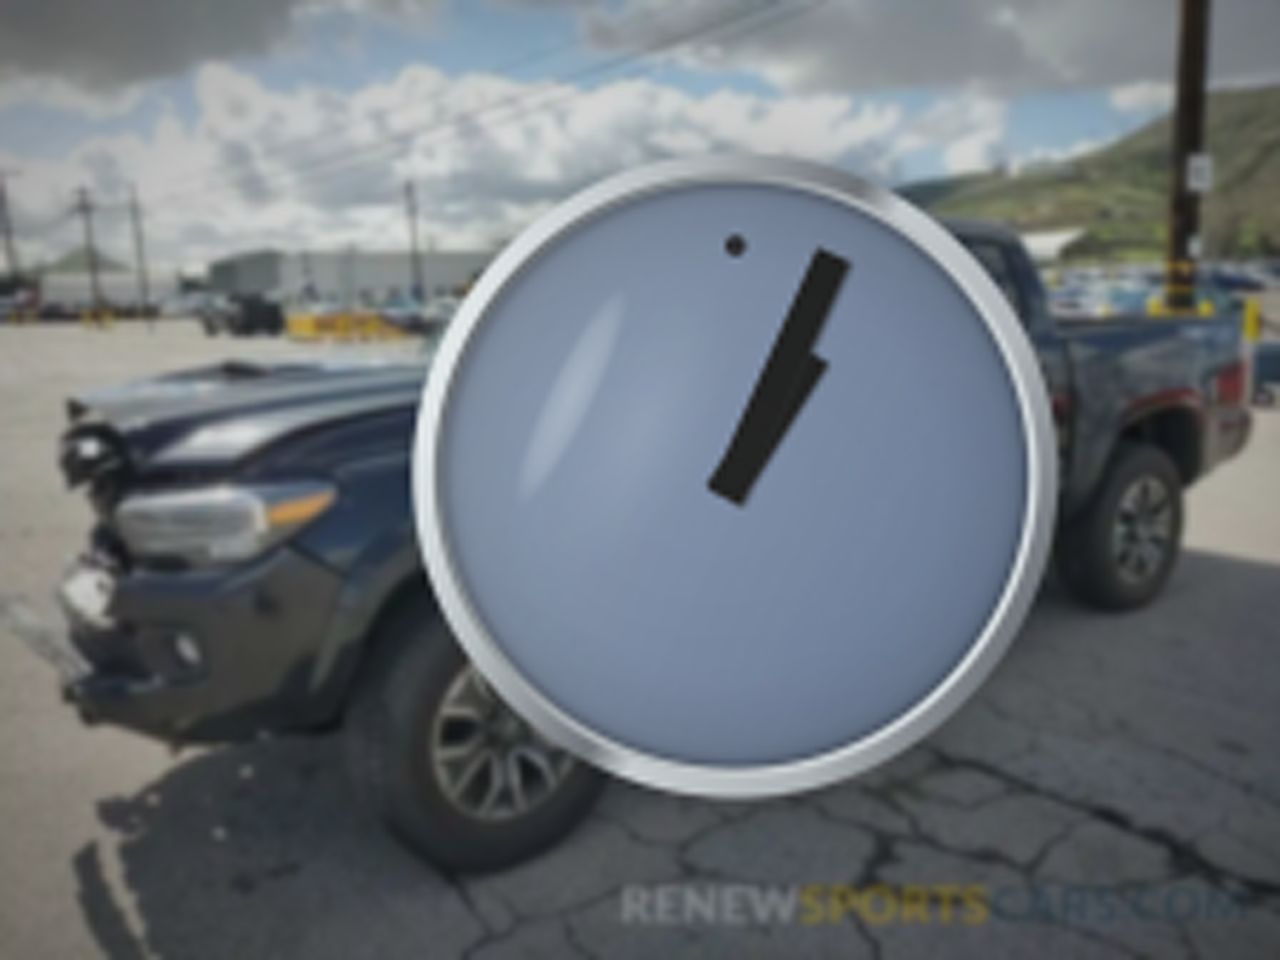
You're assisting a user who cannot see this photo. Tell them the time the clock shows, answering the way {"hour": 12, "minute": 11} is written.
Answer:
{"hour": 1, "minute": 4}
